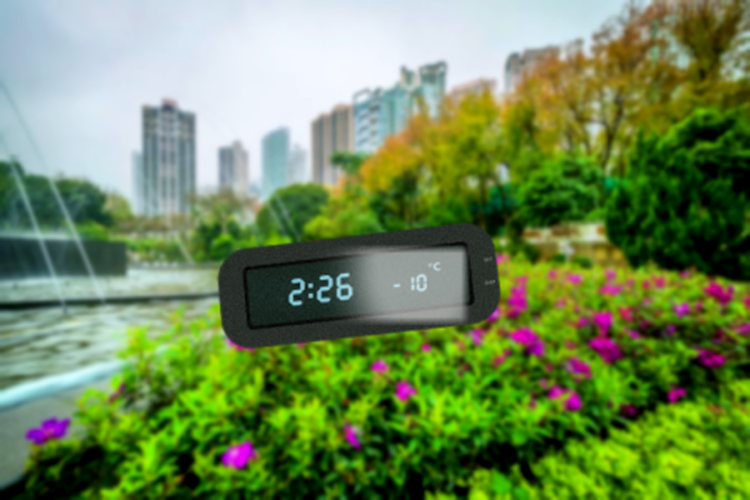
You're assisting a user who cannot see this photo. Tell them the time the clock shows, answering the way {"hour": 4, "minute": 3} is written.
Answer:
{"hour": 2, "minute": 26}
